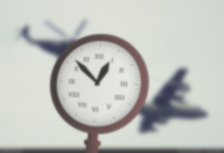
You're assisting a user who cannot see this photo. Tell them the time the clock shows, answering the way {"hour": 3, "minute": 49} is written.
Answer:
{"hour": 12, "minute": 52}
